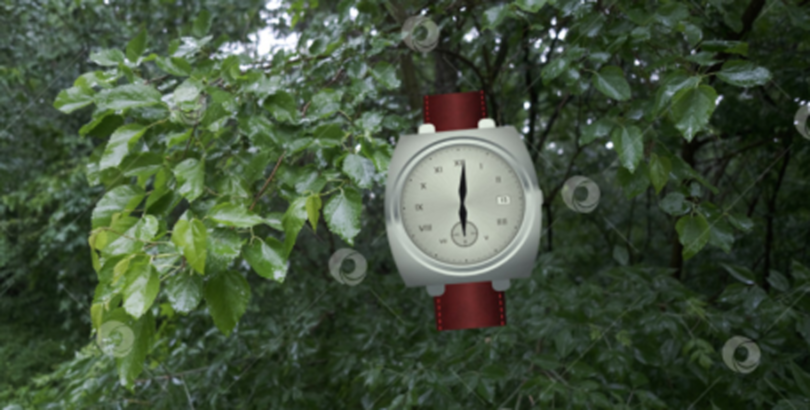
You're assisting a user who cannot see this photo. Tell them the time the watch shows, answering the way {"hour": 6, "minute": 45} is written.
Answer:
{"hour": 6, "minute": 1}
